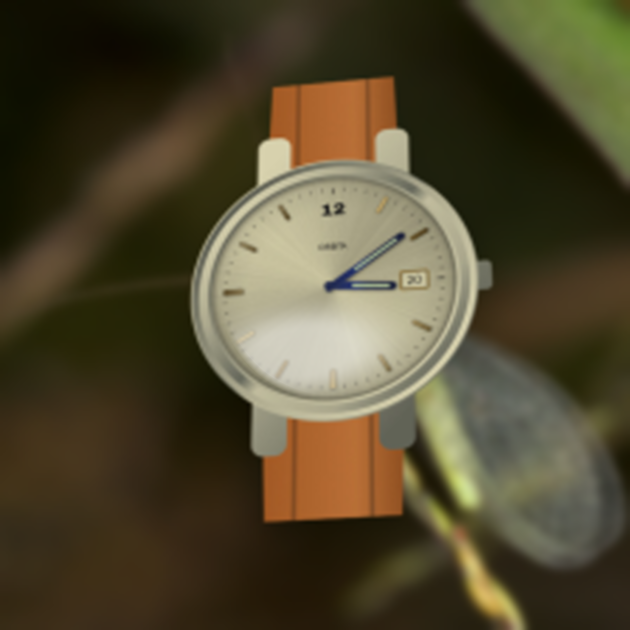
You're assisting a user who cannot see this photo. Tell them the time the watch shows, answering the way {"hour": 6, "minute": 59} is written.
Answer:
{"hour": 3, "minute": 9}
